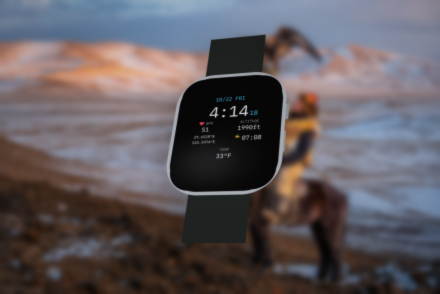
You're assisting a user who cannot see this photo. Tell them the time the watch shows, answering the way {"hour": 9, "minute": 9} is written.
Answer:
{"hour": 4, "minute": 14}
